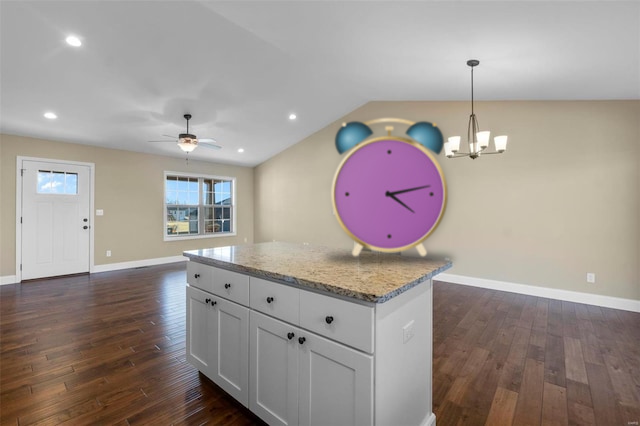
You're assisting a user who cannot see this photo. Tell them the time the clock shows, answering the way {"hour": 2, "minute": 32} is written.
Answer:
{"hour": 4, "minute": 13}
